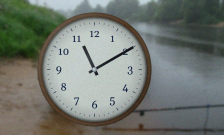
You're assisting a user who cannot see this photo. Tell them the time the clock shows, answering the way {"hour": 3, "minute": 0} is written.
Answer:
{"hour": 11, "minute": 10}
